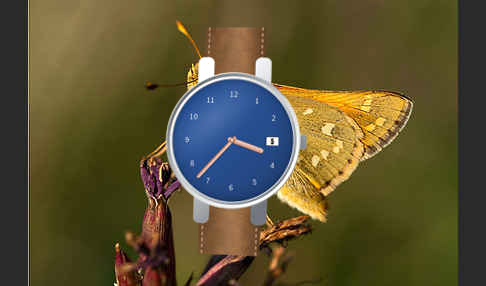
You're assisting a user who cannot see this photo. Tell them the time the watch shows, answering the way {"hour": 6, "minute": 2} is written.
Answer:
{"hour": 3, "minute": 37}
